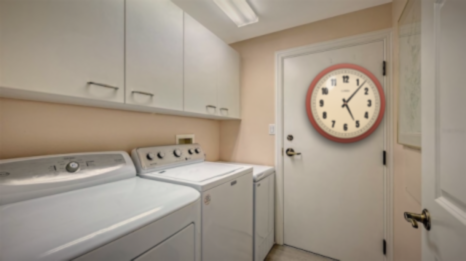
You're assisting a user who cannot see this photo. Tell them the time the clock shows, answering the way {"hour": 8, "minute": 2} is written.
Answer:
{"hour": 5, "minute": 7}
